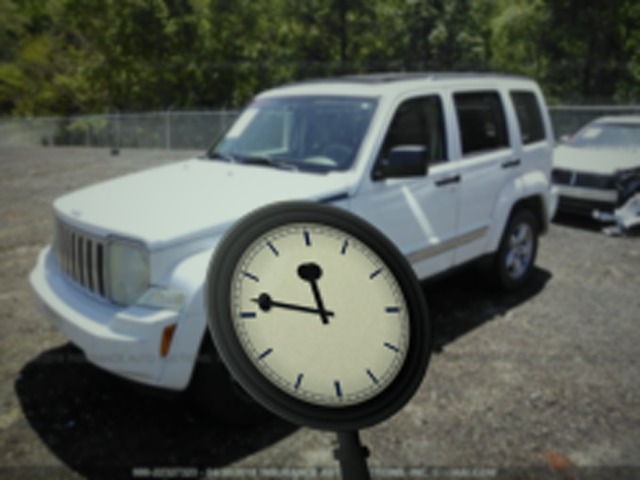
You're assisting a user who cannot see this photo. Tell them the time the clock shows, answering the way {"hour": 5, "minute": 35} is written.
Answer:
{"hour": 11, "minute": 47}
